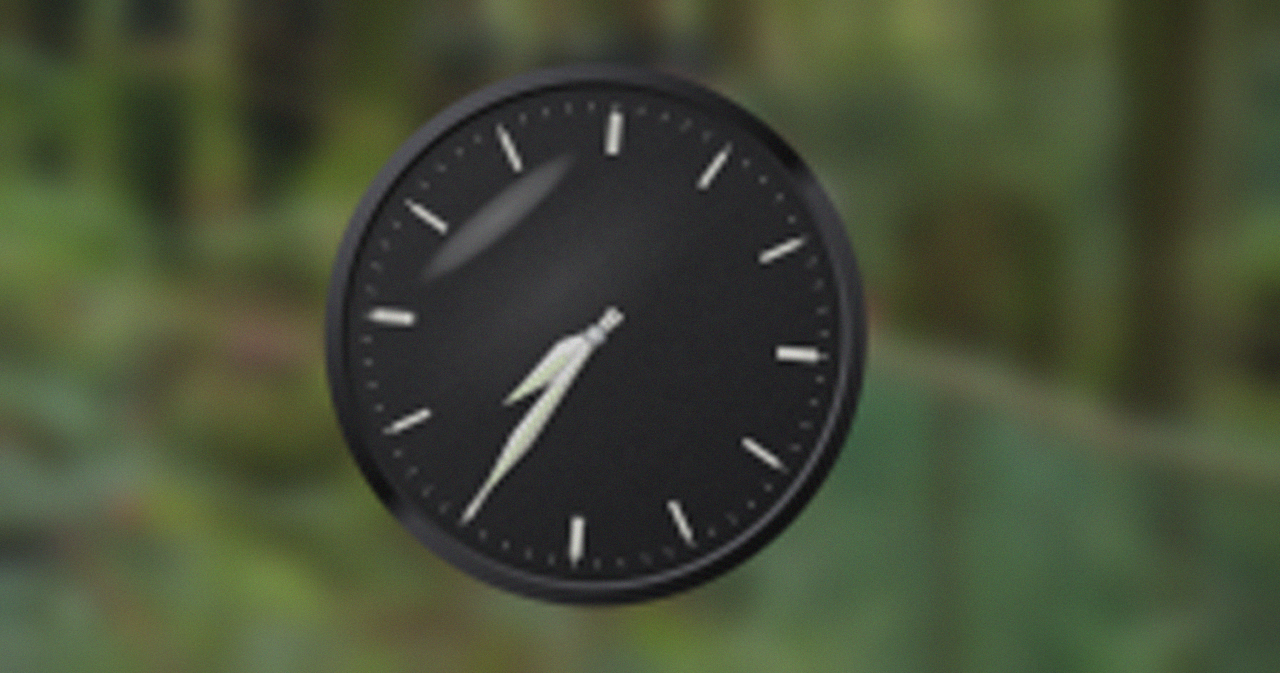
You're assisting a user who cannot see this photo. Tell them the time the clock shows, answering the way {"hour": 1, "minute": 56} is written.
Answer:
{"hour": 7, "minute": 35}
